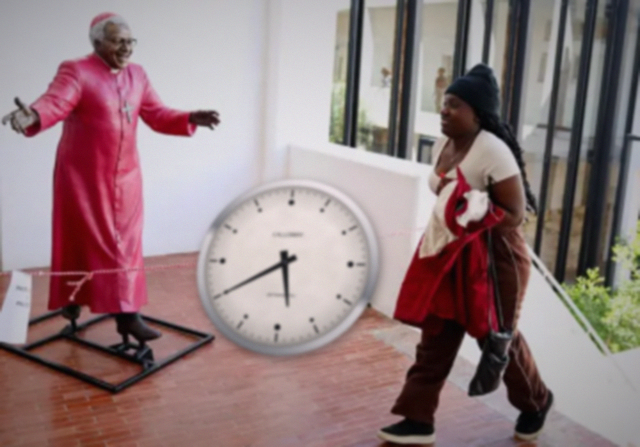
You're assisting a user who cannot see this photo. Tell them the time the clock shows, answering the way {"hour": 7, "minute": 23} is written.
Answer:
{"hour": 5, "minute": 40}
